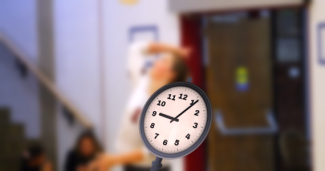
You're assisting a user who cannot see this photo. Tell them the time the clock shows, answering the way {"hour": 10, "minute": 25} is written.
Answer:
{"hour": 9, "minute": 6}
